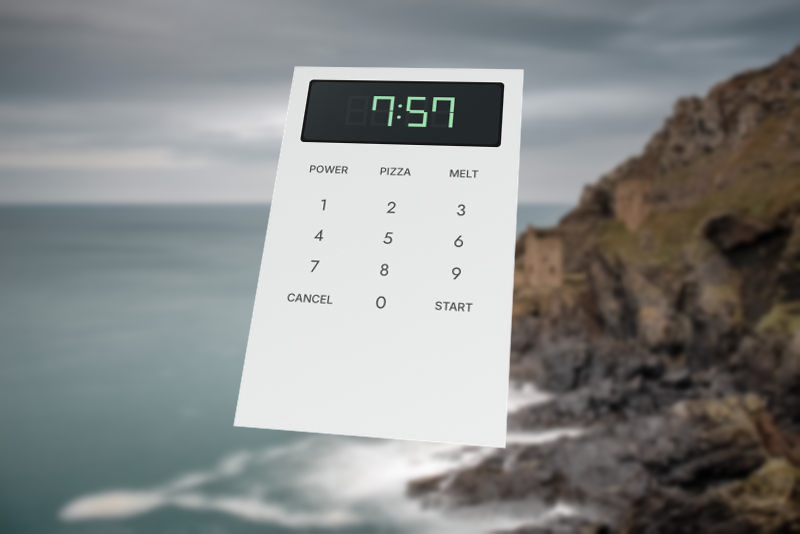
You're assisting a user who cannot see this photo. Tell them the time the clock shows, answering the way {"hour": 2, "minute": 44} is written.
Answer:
{"hour": 7, "minute": 57}
